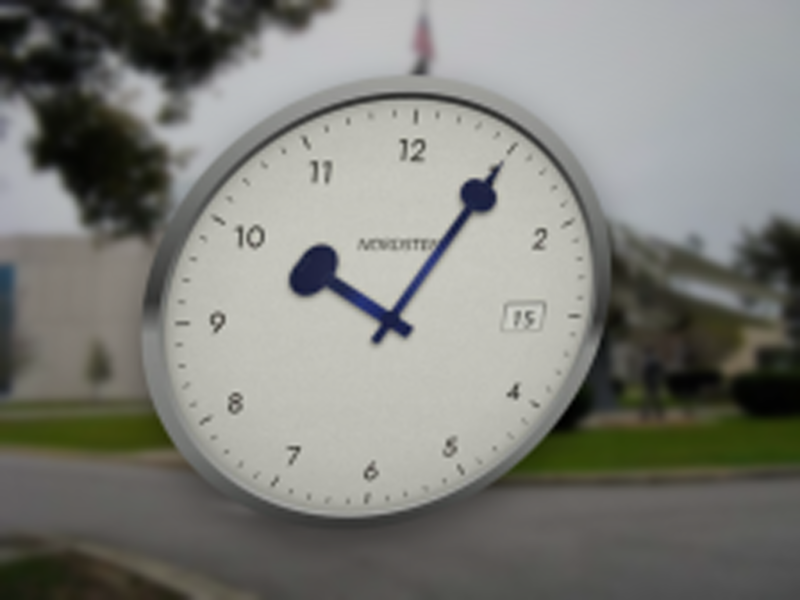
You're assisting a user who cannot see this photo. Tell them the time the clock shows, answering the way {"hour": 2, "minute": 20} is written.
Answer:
{"hour": 10, "minute": 5}
